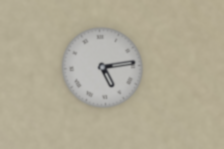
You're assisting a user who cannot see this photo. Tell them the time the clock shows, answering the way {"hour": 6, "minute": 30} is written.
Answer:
{"hour": 5, "minute": 14}
